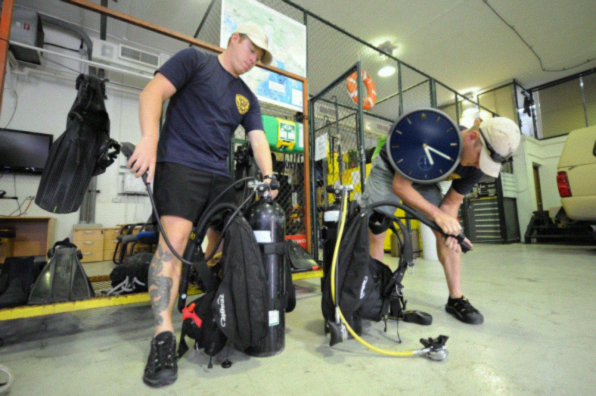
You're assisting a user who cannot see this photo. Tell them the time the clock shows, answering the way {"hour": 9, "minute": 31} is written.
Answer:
{"hour": 5, "minute": 20}
